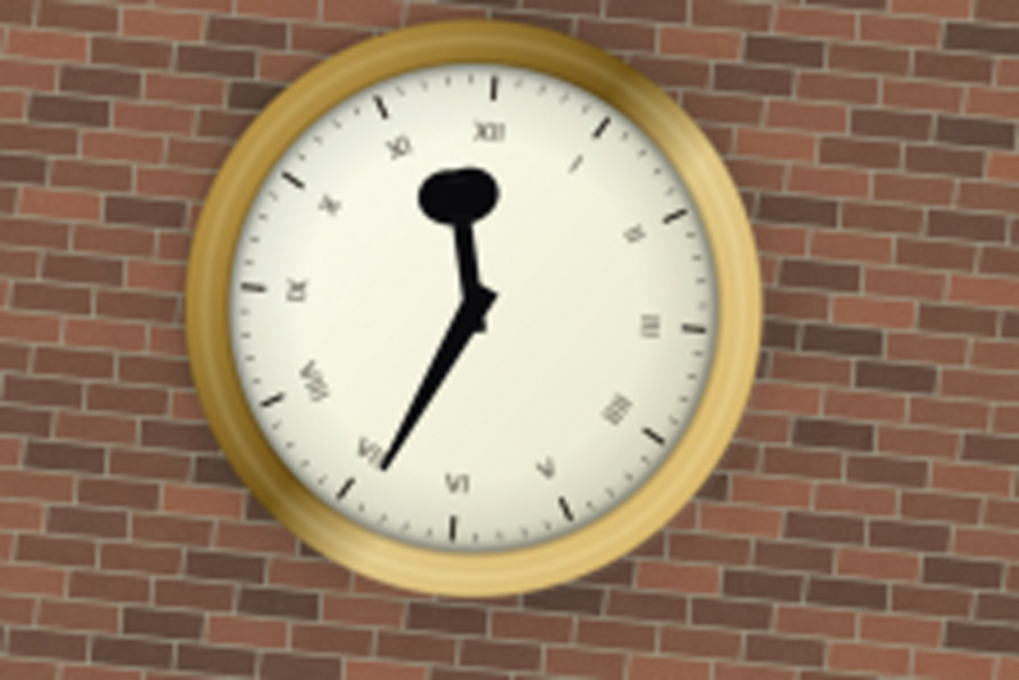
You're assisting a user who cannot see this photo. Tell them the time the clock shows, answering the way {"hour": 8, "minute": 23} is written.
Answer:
{"hour": 11, "minute": 34}
